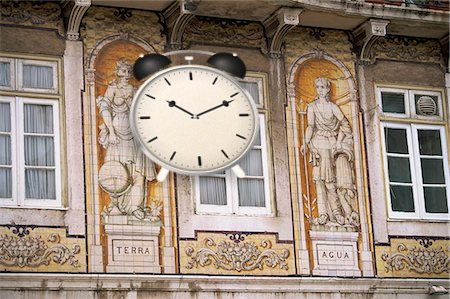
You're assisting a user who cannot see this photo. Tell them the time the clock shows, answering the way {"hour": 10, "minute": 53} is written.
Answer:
{"hour": 10, "minute": 11}
